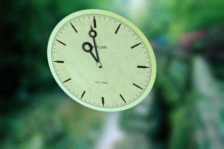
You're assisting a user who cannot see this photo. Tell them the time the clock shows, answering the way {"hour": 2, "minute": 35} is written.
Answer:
{"hour": 10, "minute": 59}
